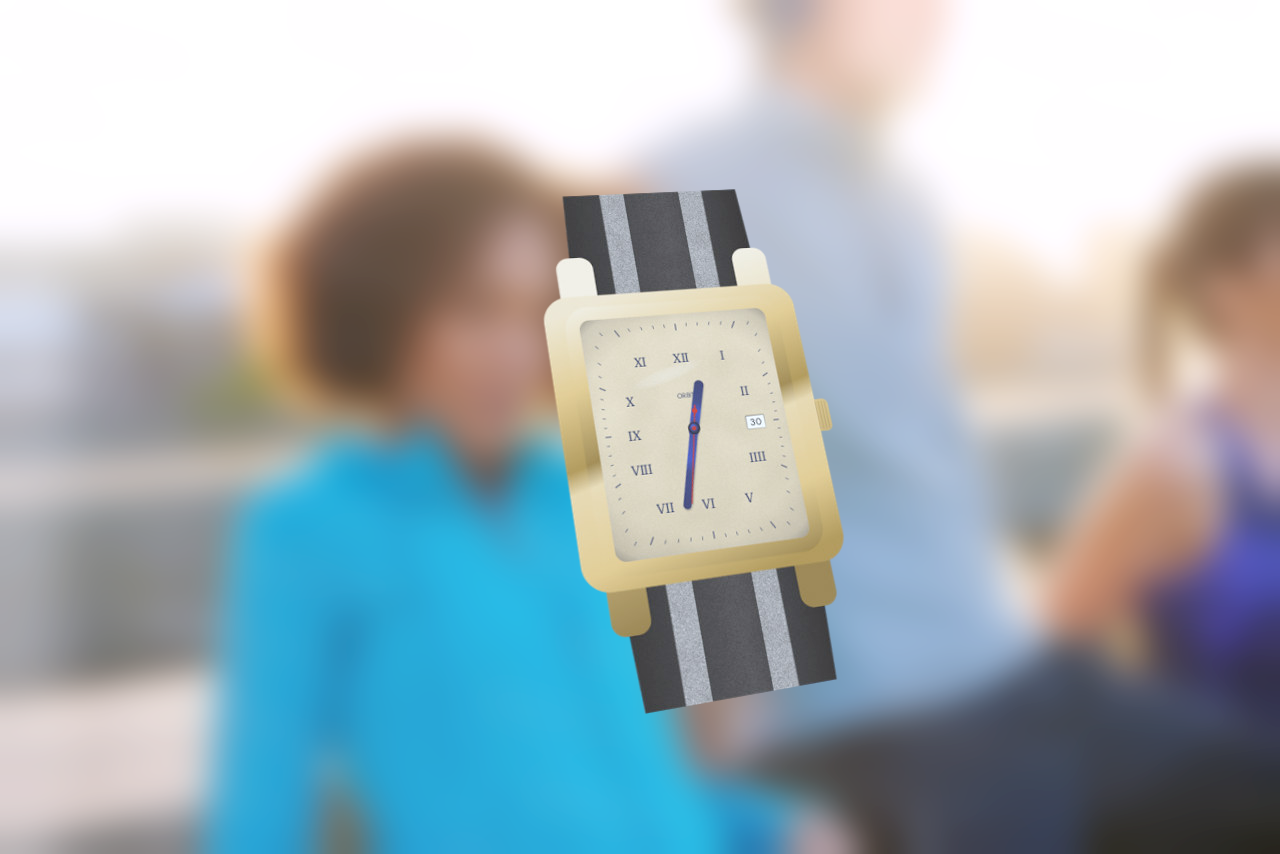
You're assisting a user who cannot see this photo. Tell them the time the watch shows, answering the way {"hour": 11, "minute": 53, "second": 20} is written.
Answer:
{"hour": 12, "minute": 32, "second": 32}
